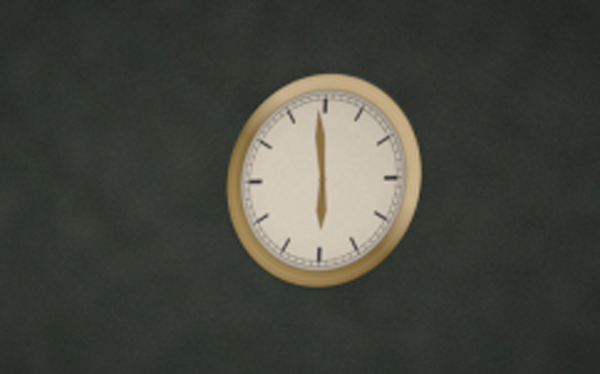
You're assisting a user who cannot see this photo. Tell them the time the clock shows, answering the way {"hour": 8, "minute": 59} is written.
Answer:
{"hour": 5, "minute": 59}
